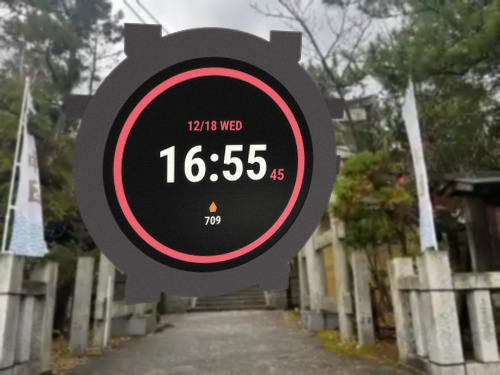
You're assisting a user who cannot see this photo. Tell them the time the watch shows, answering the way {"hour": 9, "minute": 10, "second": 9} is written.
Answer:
{"hour": 16, "minute": 55, "second": 45}
